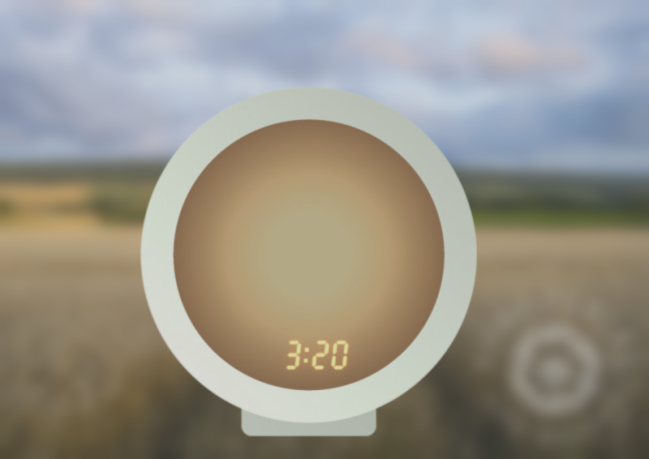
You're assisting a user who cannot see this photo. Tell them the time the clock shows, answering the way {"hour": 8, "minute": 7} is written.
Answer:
{"hour": 3, "minute": 20}
